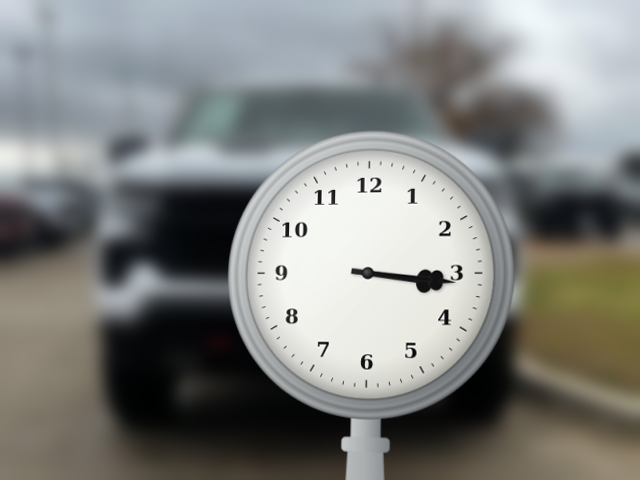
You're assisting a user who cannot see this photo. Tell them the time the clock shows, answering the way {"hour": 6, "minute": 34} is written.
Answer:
{"hour": 3, "minute": 16}
